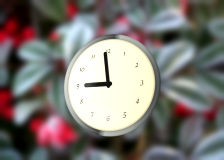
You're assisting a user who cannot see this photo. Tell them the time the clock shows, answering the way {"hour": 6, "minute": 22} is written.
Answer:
{"hour": 8, "minute": 59}
